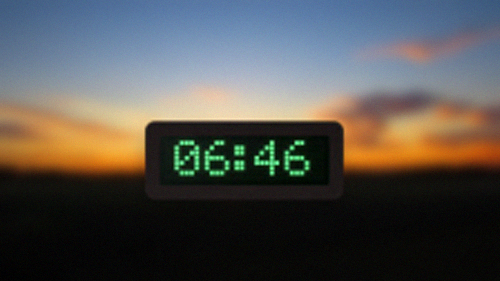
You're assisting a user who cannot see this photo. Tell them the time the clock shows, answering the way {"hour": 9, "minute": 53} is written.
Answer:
{"hour": 6, "minute": 46}
